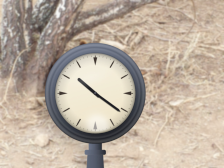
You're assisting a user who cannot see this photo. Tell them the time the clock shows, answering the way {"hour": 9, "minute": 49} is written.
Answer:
{"hour": 10, "minute": 21}
